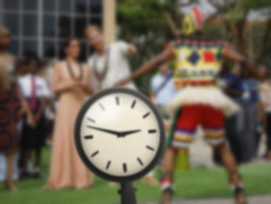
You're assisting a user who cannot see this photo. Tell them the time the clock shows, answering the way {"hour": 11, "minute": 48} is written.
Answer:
{"hour": 2, "minute": 48}
